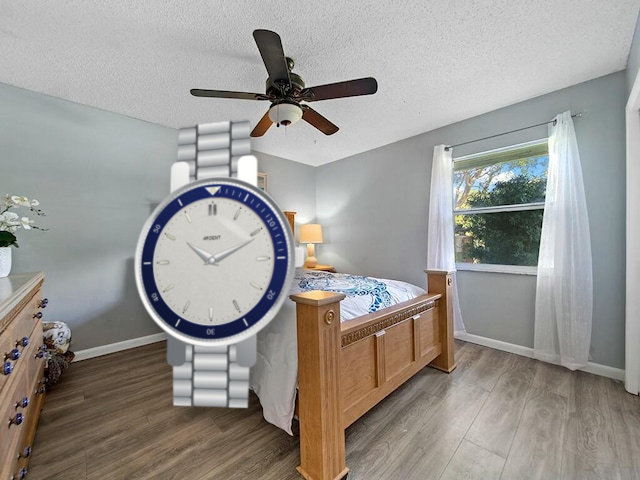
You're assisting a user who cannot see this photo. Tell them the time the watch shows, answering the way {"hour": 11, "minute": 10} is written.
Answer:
{"hour": 10, "minute": 11}
